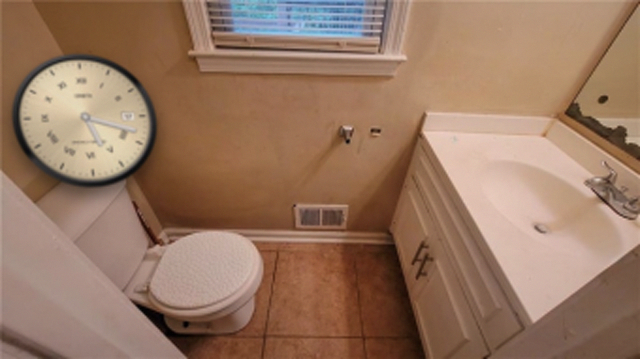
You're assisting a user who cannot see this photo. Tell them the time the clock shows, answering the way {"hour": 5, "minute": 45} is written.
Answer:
{"hour": 5, "minute": 18}
